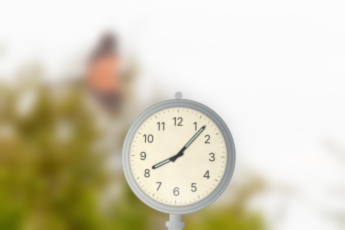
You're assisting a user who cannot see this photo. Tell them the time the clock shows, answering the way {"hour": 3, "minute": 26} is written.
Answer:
{"hour": 8, "minute": 7}
